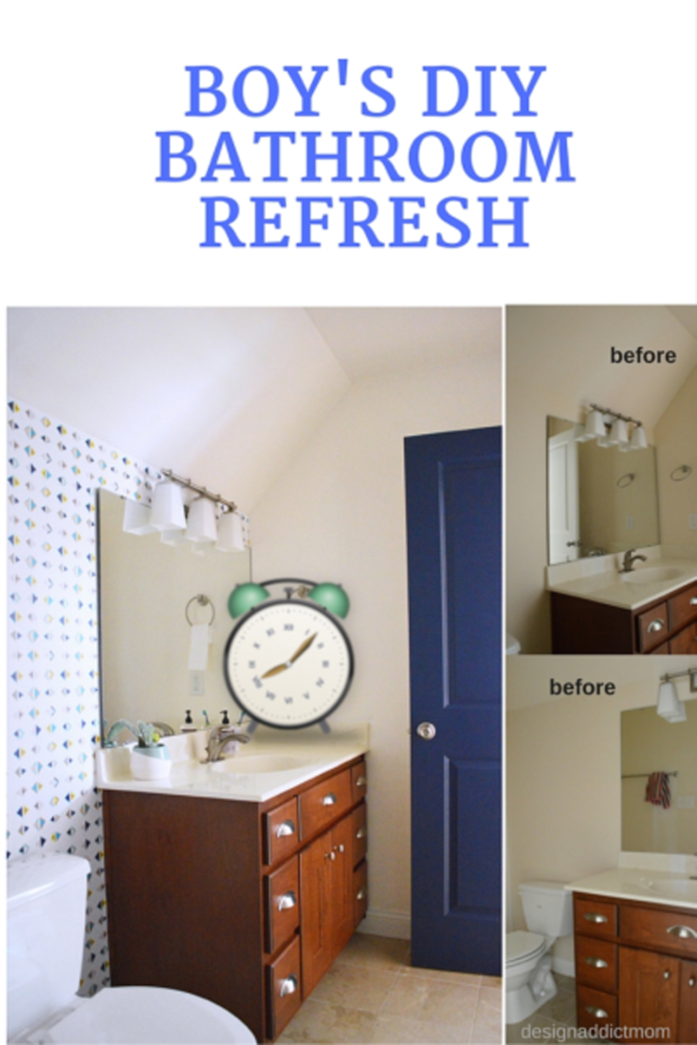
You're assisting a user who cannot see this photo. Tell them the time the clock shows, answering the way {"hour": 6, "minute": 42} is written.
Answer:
{"hour": 8, "minute": 7}
